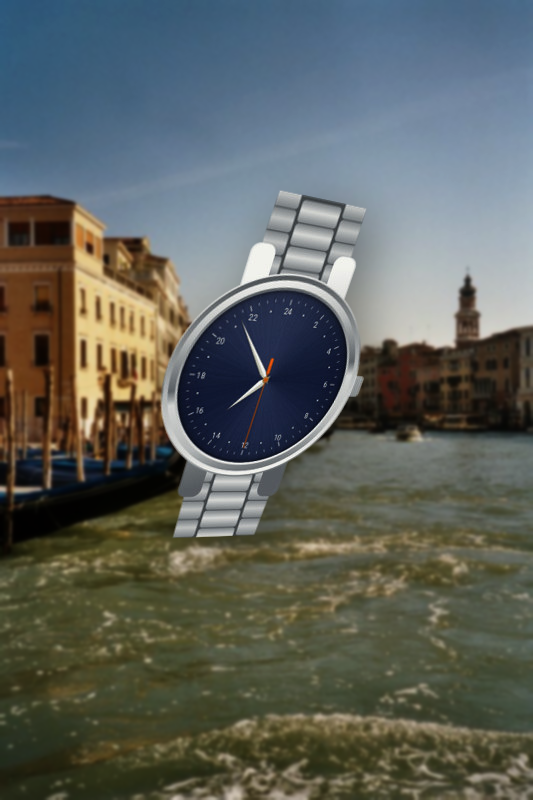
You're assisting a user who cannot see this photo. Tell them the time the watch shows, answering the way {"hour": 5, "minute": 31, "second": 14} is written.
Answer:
{"hour": 14, "minute": 53, "second": 30}
